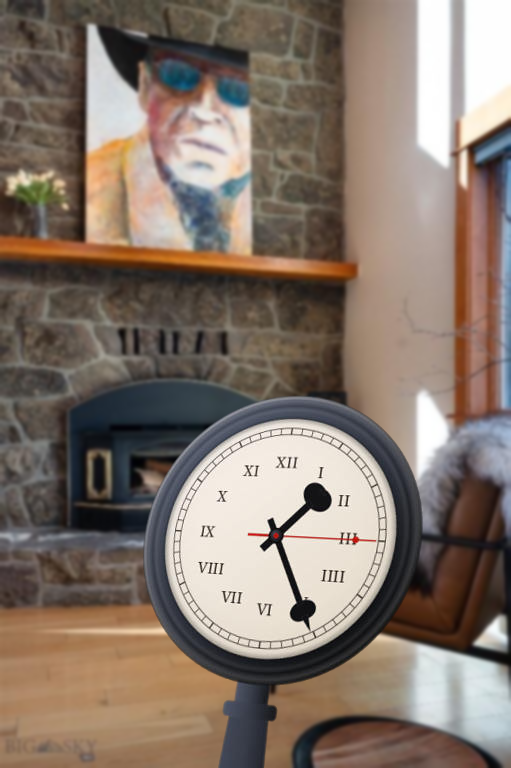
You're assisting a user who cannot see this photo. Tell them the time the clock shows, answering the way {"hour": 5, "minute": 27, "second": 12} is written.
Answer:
{"hour": 1, "minute": 25, "second": 15}
